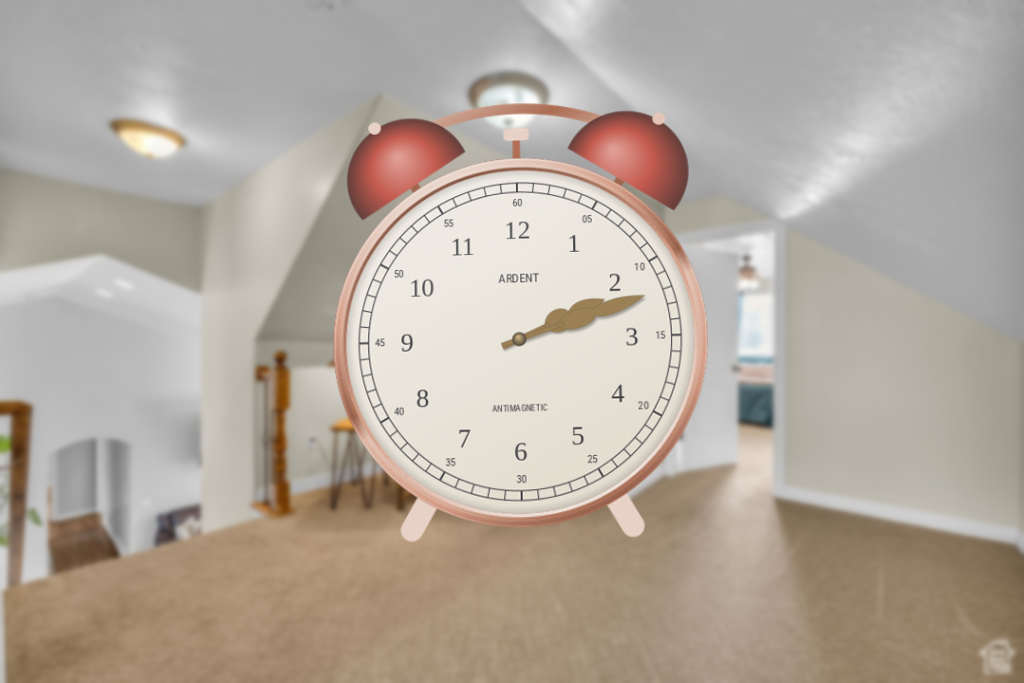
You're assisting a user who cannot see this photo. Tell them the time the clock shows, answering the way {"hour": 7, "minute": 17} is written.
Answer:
{"hour": 2, "minute": 12}
